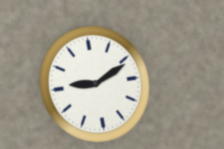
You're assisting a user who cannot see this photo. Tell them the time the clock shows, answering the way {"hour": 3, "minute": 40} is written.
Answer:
{"hour": 9, "minute": 11}
